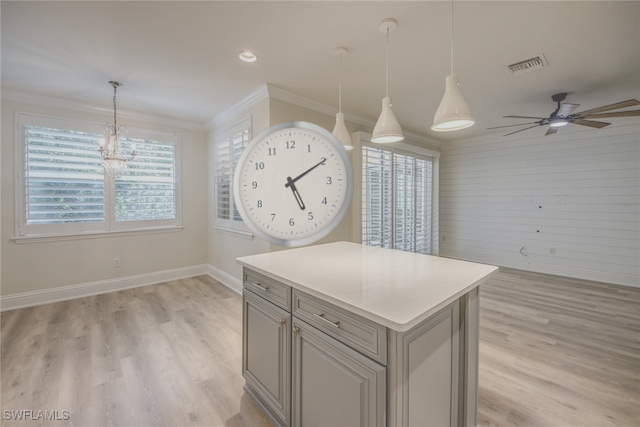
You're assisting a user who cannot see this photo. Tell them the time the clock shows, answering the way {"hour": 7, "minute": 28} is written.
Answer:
{"hour": 5, "minute": 10}
